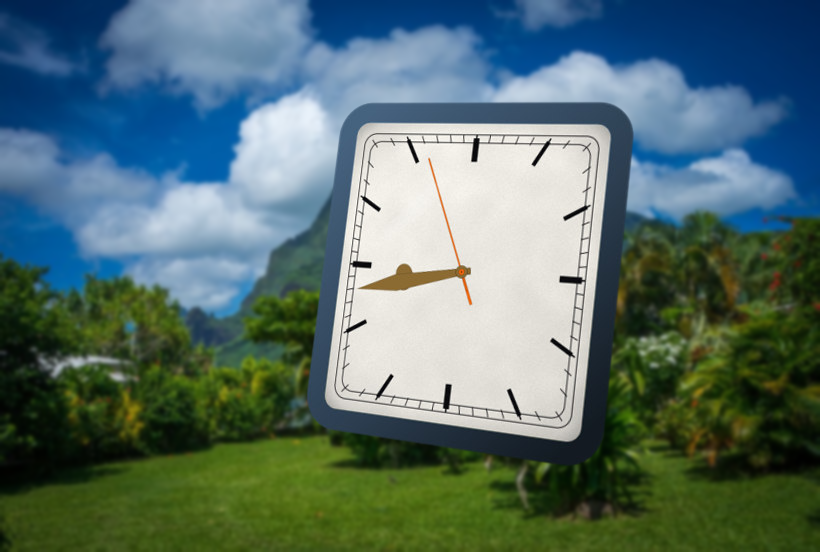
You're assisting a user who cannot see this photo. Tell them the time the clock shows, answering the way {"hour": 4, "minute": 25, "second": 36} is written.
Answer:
{"hour": 8, "minute": 42, "second": 56}
